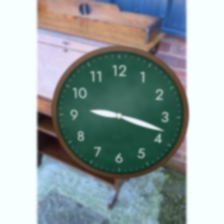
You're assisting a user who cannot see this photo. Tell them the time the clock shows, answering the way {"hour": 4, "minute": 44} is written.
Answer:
{"hour": 9, "minute": 18}
